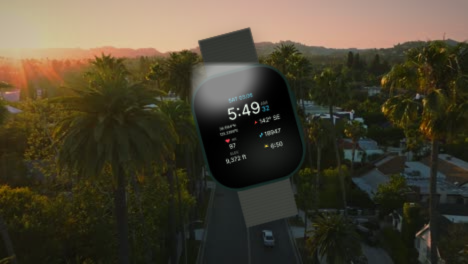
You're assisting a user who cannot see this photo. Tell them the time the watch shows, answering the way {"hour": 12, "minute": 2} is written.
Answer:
{"hour": 5, "minute": 49}
